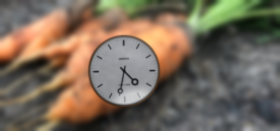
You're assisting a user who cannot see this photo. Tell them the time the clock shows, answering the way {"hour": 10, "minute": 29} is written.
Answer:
{"hour": 4, "minute": 32}
